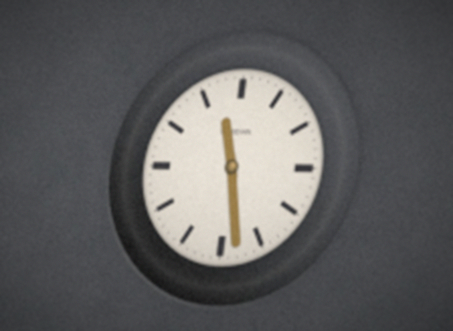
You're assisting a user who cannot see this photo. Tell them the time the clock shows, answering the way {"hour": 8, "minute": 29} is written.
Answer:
{"hour": 11, "minute": 28}
